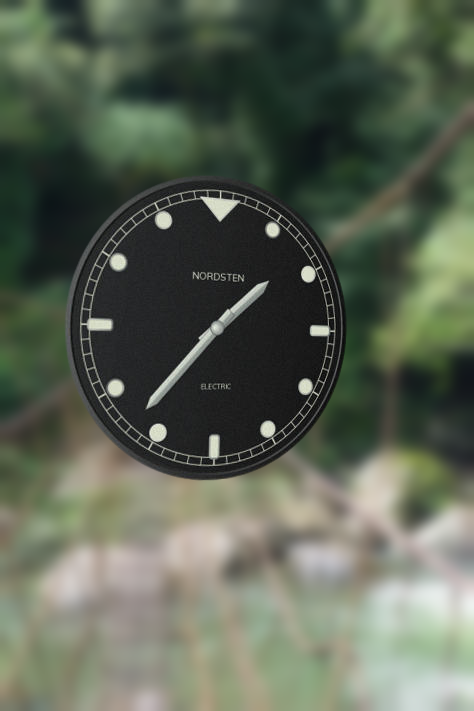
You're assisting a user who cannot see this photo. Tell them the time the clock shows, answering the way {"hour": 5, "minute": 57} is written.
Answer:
{"hour": 1, "minute": 37}
